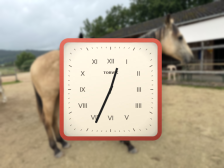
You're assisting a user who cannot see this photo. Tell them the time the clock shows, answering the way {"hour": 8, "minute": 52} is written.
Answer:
{"hour": 12, "minute": 34}
